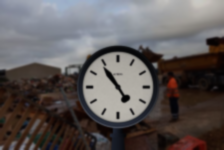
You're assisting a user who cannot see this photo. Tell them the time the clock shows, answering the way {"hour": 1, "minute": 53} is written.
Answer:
{"hour": 4, "minute": 54}
